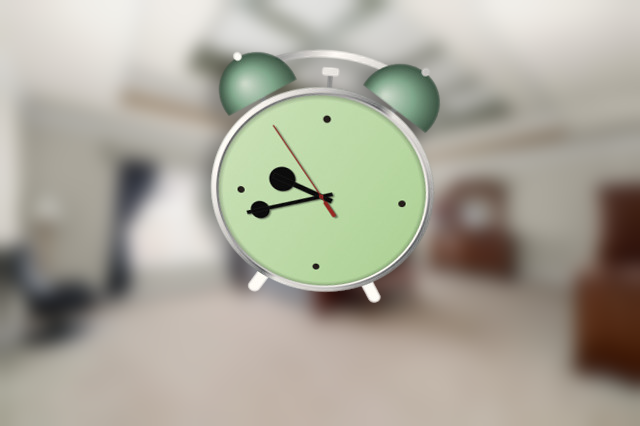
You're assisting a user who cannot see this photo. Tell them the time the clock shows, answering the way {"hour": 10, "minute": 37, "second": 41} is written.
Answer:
{"hour": 9, "minute": 41, "second": 54}
